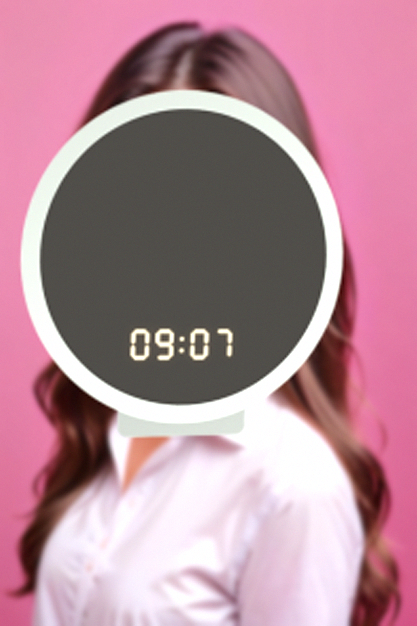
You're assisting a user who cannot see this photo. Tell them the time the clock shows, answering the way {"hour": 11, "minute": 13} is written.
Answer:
{"hour": 9, "minute": 7}
